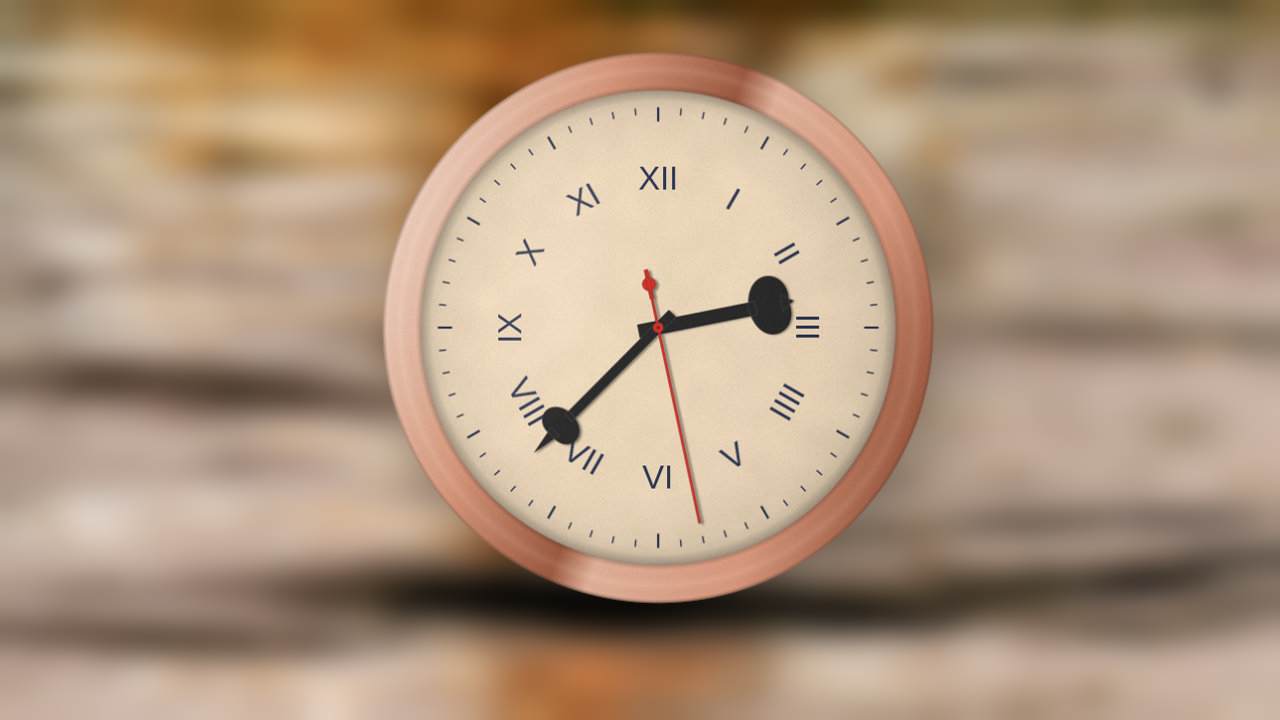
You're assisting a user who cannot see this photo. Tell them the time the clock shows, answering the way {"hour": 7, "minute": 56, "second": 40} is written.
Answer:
{"hour": 2, "minute": 37, "second": 28}
